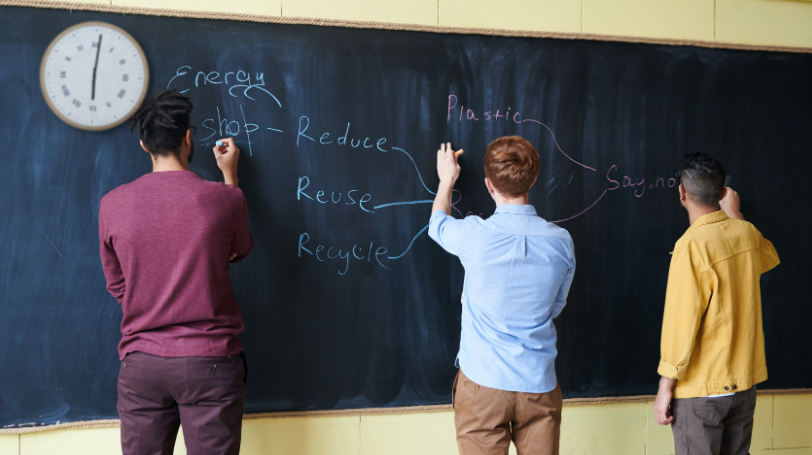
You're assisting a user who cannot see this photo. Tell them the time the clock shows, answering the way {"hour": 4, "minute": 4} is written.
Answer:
{"hour": 6, "minute": 1}
